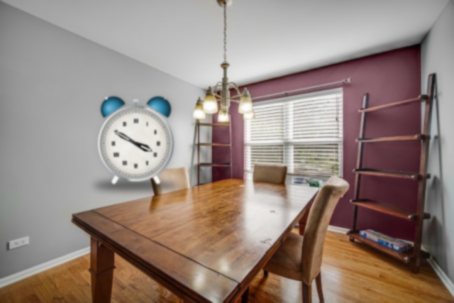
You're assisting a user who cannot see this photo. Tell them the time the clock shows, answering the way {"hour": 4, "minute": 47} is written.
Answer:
{"hour": 3, "minute": 50}
